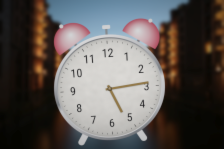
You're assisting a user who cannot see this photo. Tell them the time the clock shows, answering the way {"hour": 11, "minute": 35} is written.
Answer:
{"hour": 5, "minute": 14}
